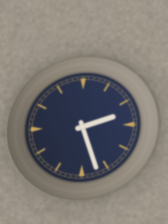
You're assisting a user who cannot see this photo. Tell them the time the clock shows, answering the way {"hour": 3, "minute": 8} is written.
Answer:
{"hour": 2, "minute": 27}
